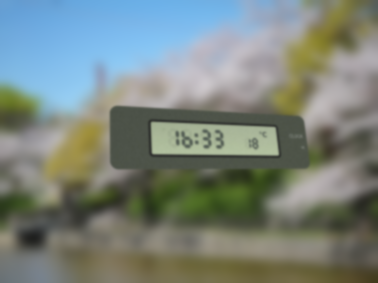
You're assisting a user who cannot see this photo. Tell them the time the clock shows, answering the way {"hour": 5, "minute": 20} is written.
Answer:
{"hour": 16, "minute": 33}
